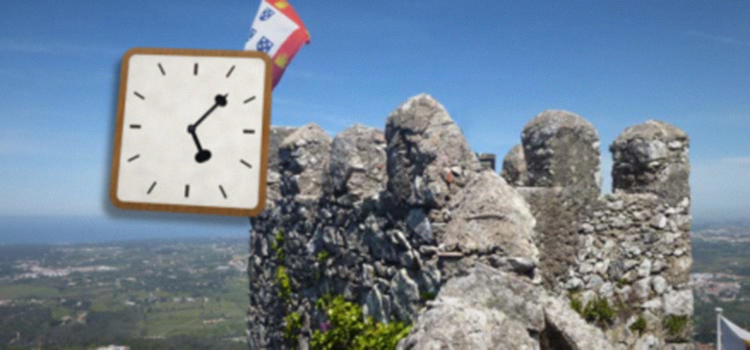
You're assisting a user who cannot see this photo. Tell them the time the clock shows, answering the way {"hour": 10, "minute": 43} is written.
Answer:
{"hour": 5, "minute": 7}
